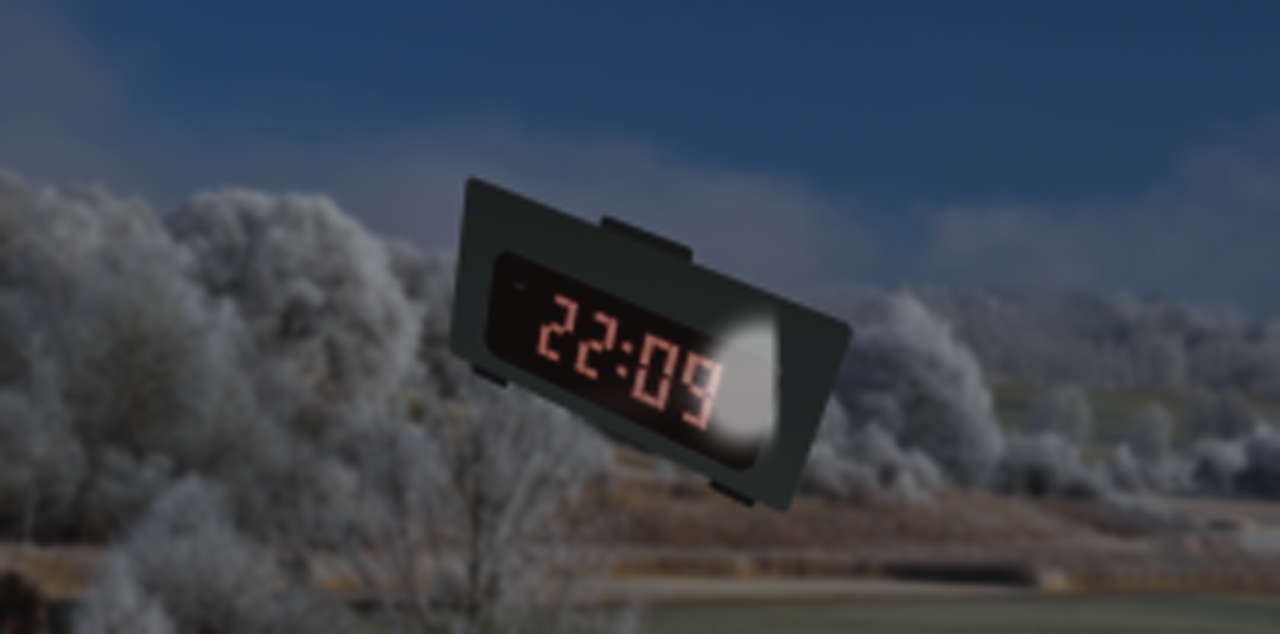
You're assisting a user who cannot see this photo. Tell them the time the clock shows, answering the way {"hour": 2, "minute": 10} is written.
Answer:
{"hour": 22, "minute": 9}
